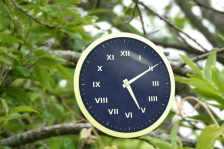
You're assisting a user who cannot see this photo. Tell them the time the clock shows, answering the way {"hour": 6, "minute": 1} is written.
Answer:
{"hour": 5, "minute": 10}
